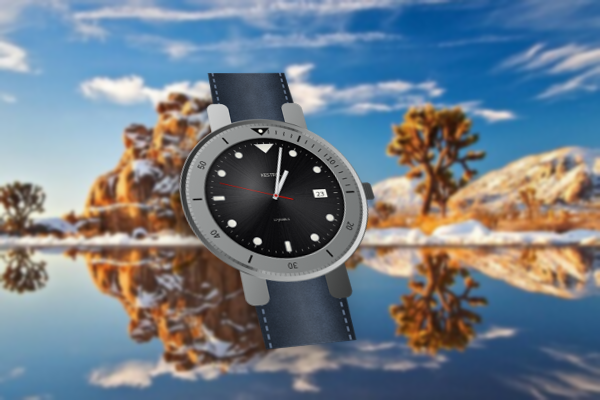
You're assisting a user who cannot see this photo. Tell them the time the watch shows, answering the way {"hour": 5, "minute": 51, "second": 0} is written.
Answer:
{"hour": 1, "minute": 2, "second": 48}
